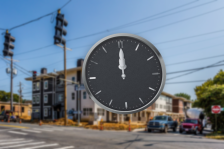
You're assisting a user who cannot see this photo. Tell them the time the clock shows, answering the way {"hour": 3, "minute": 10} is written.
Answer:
{"hour": 12, "minute": 0}
